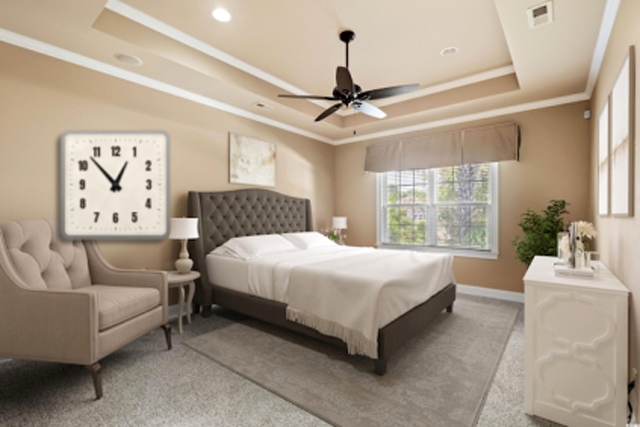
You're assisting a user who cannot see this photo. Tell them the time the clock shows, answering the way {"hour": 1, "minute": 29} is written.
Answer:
{"hour": 12, "minute": 53}
